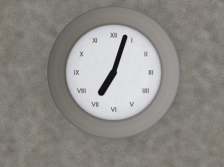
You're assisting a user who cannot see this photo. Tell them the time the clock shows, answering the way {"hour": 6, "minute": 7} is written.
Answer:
{"hour": 7, "minute": 3}
